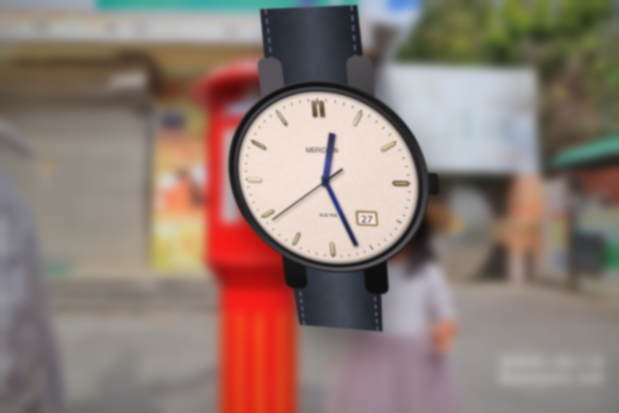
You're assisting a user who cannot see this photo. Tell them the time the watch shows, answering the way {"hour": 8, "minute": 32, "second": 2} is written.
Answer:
{"hour": 12, "minute": 26, "second": 39}
